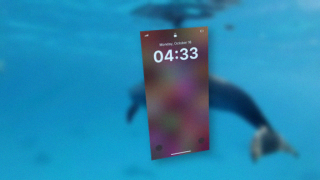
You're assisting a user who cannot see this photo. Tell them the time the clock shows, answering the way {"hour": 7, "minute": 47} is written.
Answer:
{"hour": 4, "minute": 33}
